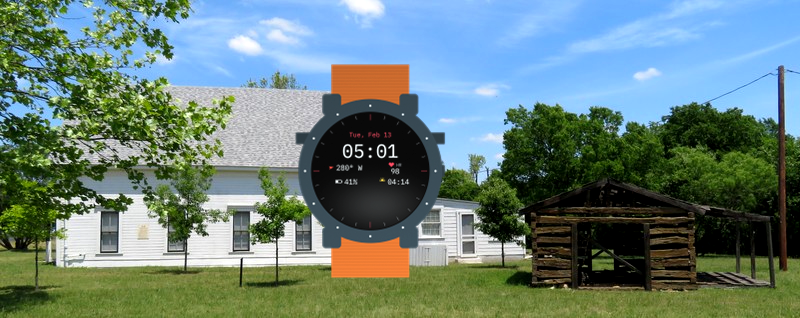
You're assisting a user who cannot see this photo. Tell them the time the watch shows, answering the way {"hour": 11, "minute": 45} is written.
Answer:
{"hour": 5, "minute": 1}
